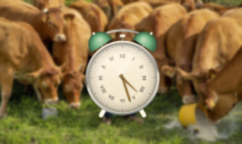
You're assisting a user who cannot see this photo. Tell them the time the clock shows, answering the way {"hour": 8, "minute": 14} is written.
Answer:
{"hour": 4, "minute": 27}
